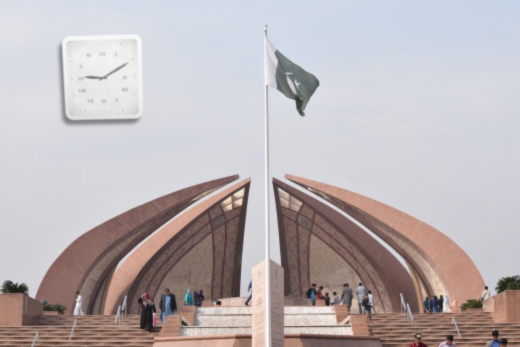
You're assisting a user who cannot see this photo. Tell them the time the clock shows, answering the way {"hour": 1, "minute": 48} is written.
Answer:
{"hour": 9, "minute": 10}
